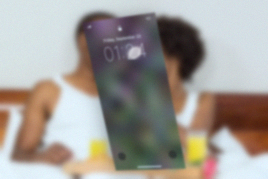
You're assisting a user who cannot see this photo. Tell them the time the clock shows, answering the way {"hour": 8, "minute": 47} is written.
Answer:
{"hour": 1, "minute": 24}
